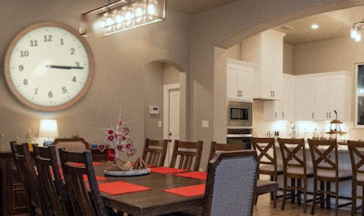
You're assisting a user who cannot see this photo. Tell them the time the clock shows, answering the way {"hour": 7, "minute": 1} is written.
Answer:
{"hour": 3, "minute": 16}
